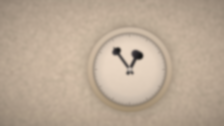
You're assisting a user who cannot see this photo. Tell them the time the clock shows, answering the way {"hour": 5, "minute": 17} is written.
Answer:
{"hour": 12, "minute": 54}
